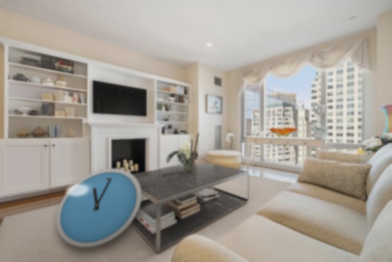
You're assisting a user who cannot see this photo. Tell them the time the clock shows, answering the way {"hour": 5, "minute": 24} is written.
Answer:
{"hour": 11, "minute": 1}
